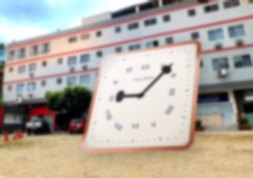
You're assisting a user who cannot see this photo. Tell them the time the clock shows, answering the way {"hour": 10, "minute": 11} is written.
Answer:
{"hour": 9, "minute": 7}
